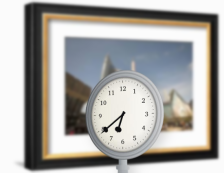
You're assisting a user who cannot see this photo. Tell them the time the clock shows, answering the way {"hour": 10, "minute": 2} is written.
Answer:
{"hour": 6, "minute": 39}
